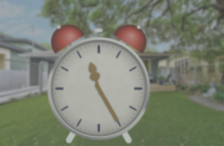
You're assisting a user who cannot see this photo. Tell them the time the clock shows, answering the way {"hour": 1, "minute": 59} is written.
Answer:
{"hour": 11, "minute": 25}
